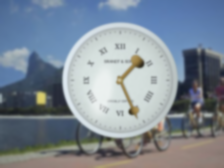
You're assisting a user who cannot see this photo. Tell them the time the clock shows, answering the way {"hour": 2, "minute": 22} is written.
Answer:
{"hour": 1, "minute": 26}
